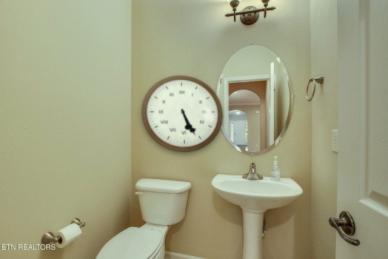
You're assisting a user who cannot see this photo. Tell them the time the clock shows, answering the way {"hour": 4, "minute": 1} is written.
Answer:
{"hour": 5, "minute": 26}
